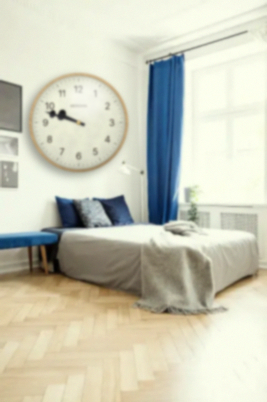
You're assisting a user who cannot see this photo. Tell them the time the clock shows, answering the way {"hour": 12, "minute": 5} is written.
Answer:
{"hour": 9, "minute": 48}
